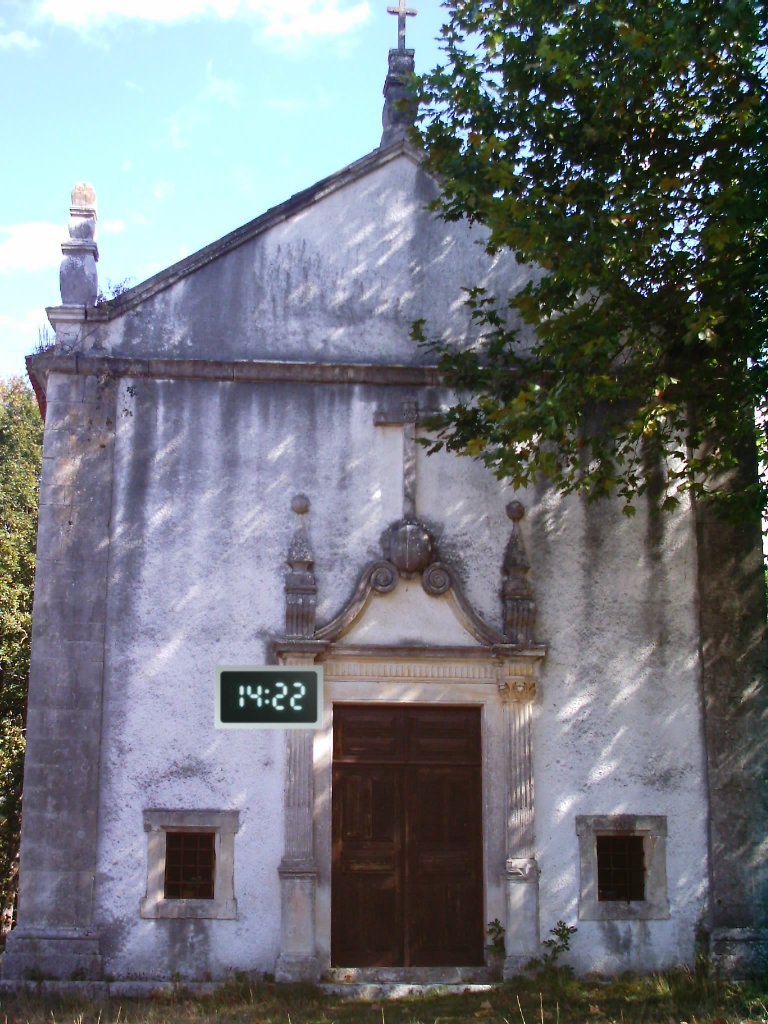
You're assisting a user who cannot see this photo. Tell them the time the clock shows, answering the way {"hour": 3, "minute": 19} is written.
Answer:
{"hour": 14, "minute": 22}
